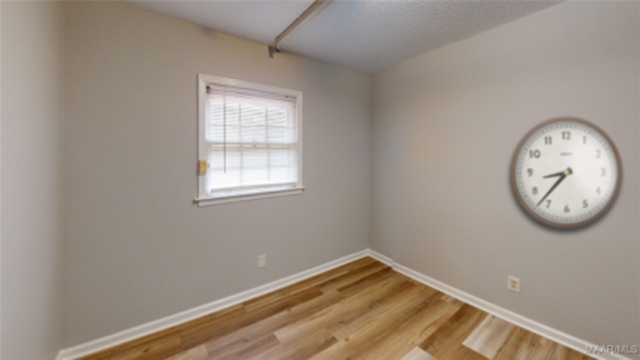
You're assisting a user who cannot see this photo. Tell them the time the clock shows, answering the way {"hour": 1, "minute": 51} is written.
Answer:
{"hour": 8, "minute": 37}
